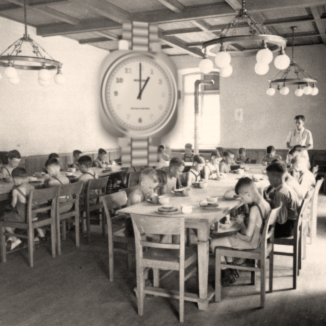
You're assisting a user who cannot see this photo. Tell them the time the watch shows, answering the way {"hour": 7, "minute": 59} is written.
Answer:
{"hour": 1, "minute": 0}
